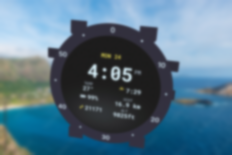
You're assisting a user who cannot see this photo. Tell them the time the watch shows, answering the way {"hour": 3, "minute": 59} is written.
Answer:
{"hour": 4, "minute": 5}
